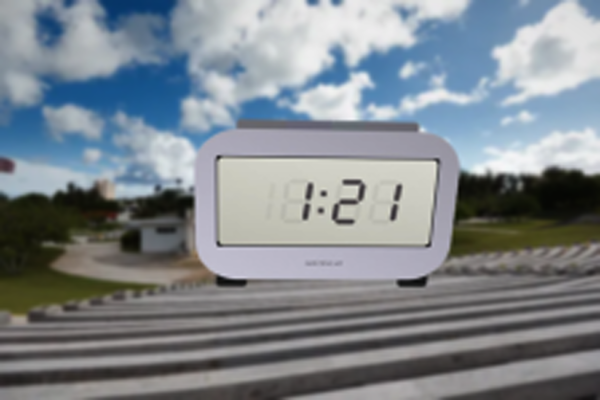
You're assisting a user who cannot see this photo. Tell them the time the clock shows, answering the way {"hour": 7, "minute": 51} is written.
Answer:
{"hour": 1, "minute": 21}
